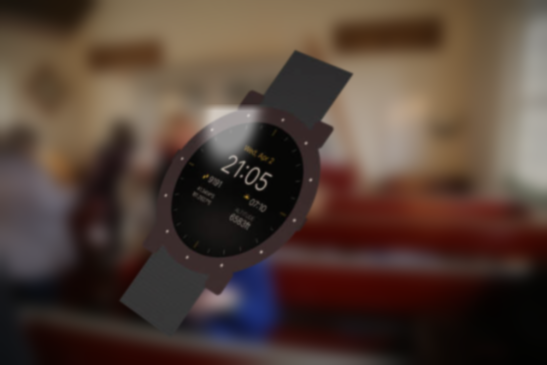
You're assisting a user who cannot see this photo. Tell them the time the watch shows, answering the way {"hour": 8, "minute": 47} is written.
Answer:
{"hour": 21, "minute": 5}
